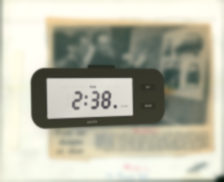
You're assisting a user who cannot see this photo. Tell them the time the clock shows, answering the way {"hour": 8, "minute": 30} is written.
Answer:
{"hour": 2, "minute": 38}
